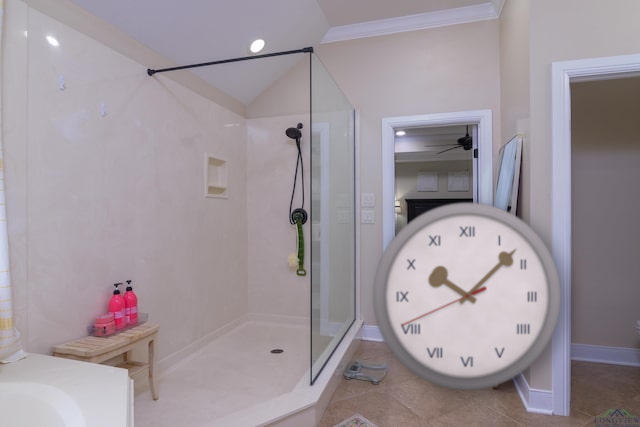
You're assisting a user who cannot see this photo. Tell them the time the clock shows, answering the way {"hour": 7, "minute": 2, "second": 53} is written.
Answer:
{"hour": 10, "minute": 7, "second": 41}
